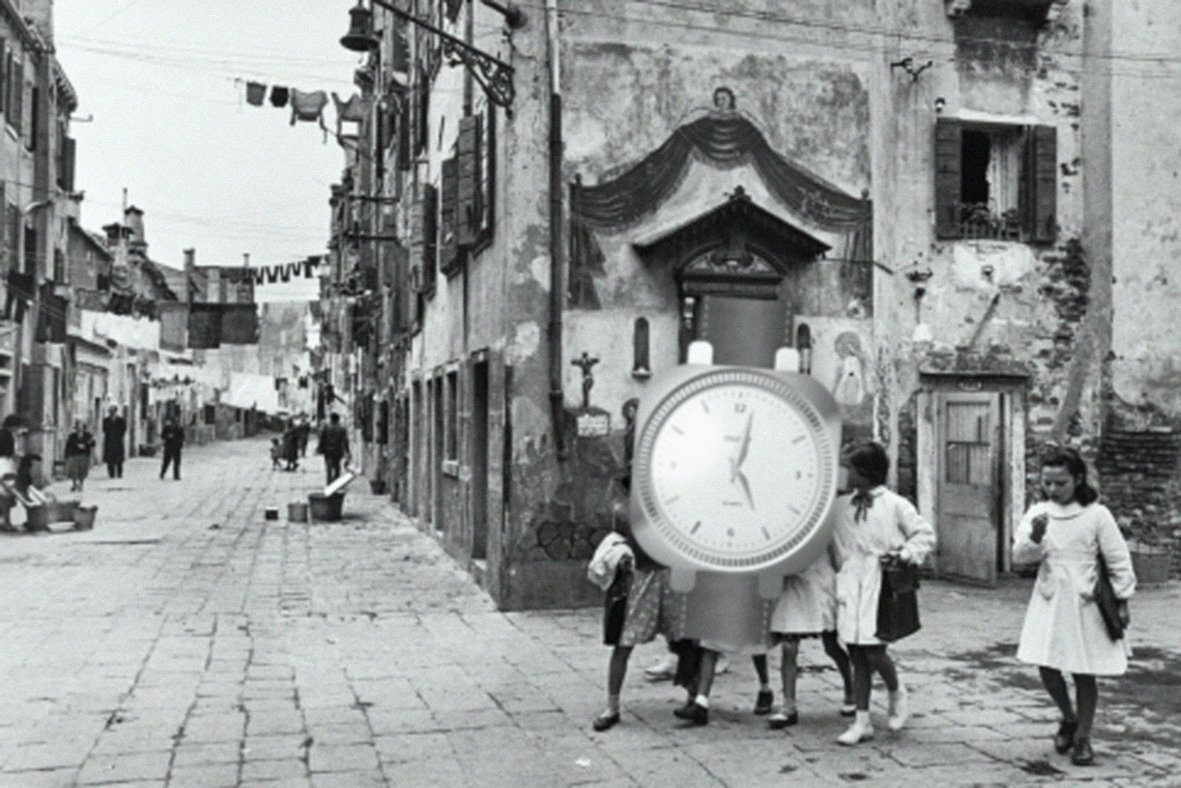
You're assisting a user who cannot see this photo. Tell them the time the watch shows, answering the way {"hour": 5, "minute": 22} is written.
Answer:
{"hour": 5, "minute": 2}
